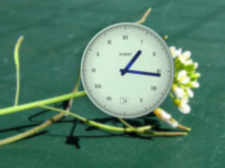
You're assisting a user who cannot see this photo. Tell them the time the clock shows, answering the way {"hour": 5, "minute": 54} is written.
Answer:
{"hour": 1, "minute": 16}
